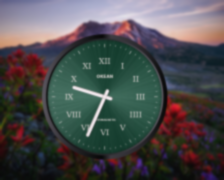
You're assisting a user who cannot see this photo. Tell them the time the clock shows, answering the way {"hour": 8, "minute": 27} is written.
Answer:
{"hour": 9, "minute": 34}
